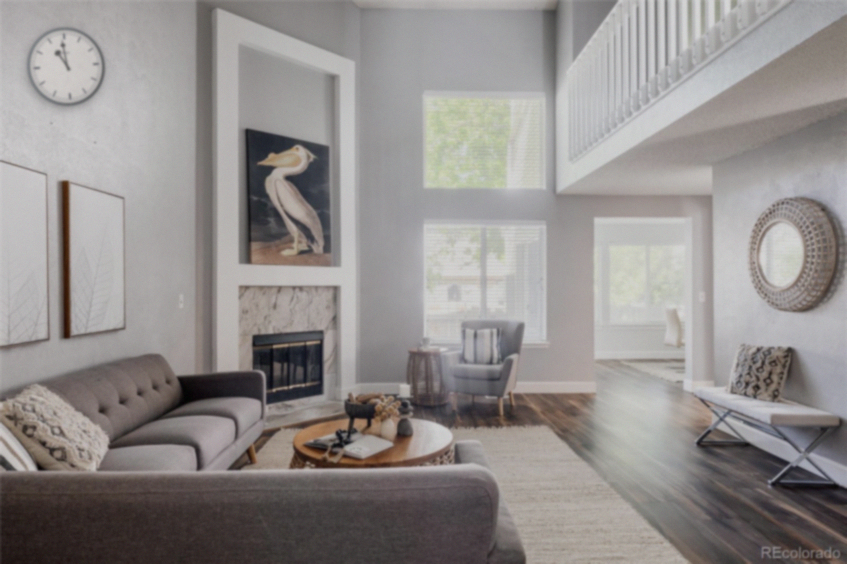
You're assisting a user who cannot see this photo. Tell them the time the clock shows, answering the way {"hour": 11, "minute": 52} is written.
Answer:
{"hour": 10, "minute": 59}
